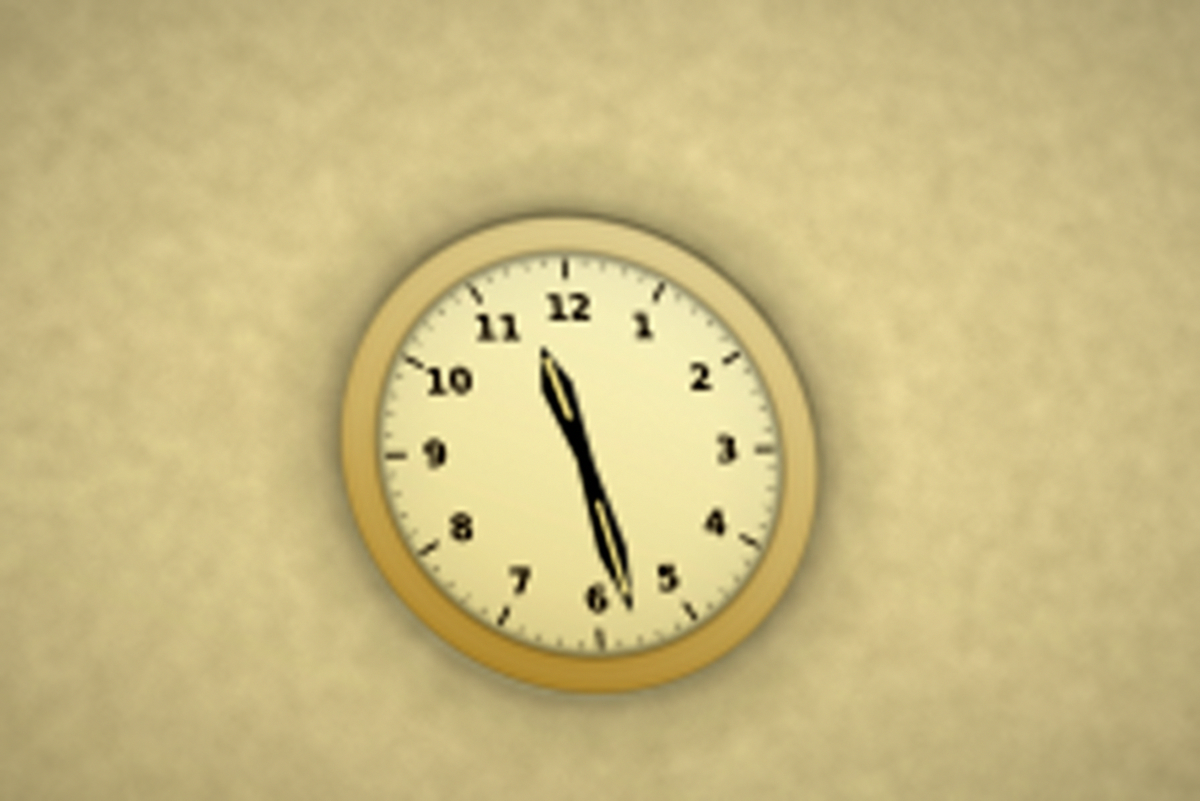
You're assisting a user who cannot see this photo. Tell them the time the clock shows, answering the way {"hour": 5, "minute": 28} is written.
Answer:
{"hour": 11, "minute": 28}
